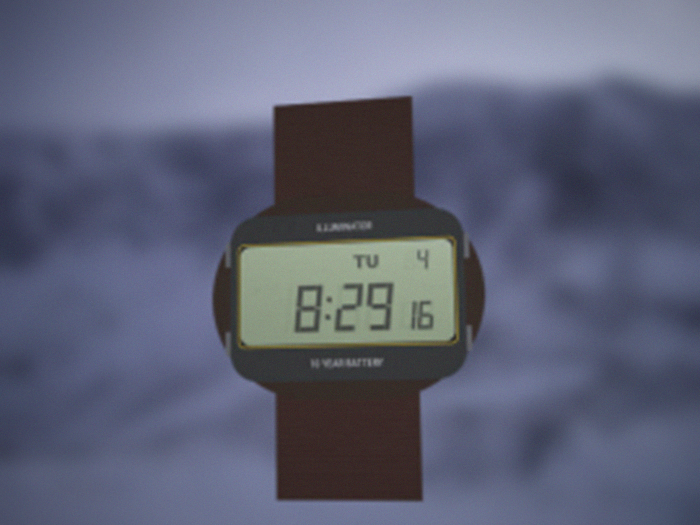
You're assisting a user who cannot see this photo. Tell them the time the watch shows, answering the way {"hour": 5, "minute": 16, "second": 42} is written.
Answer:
{"hour": 8, "minute": 29, "second": 16}
